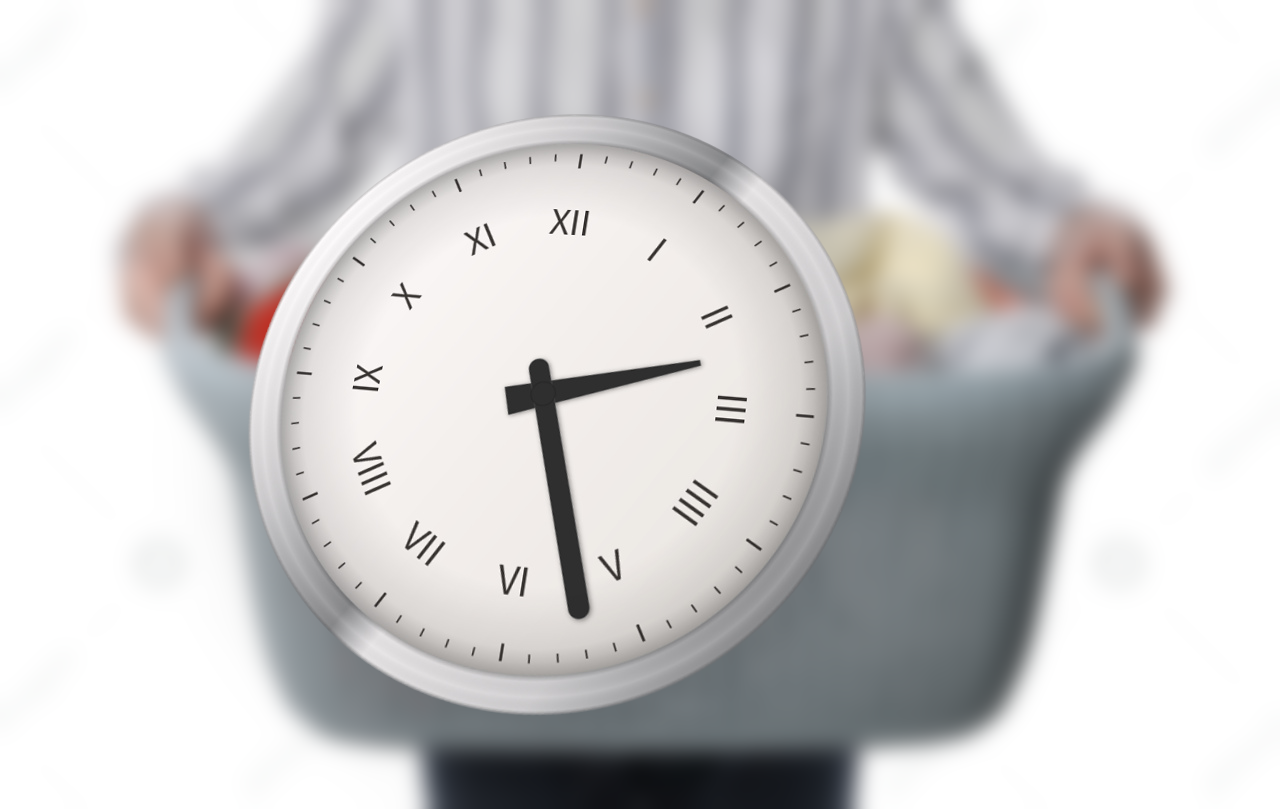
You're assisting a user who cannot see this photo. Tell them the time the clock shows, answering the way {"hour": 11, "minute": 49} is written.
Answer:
{"hour": 2, "minute": 27}
